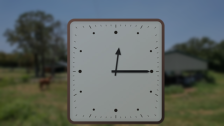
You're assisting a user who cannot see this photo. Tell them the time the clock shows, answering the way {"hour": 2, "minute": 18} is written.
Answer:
{"hour": 12, "minute": 15}
